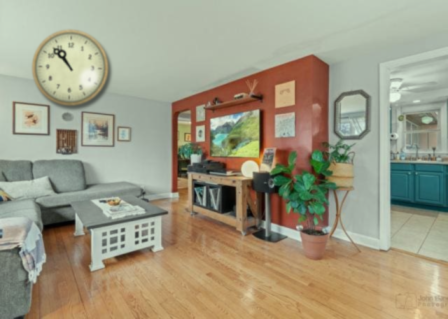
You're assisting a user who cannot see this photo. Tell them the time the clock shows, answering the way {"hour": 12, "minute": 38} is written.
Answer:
{"hour": 10, "minute": 53}
